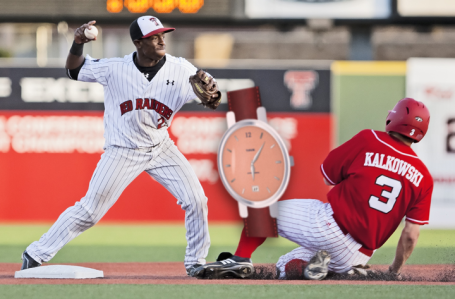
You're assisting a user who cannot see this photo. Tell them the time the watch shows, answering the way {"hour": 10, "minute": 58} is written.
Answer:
{"hour": 6, "minute": 7}
